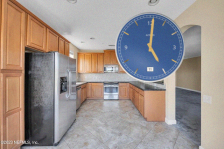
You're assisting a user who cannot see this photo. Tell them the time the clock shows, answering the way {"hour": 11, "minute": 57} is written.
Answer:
{"hour": 5, "minute": 1}
